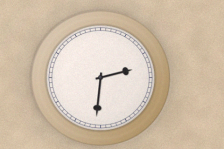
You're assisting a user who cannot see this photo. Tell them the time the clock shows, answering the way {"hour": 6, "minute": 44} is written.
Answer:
{"hour": 2, "minute": 31}
